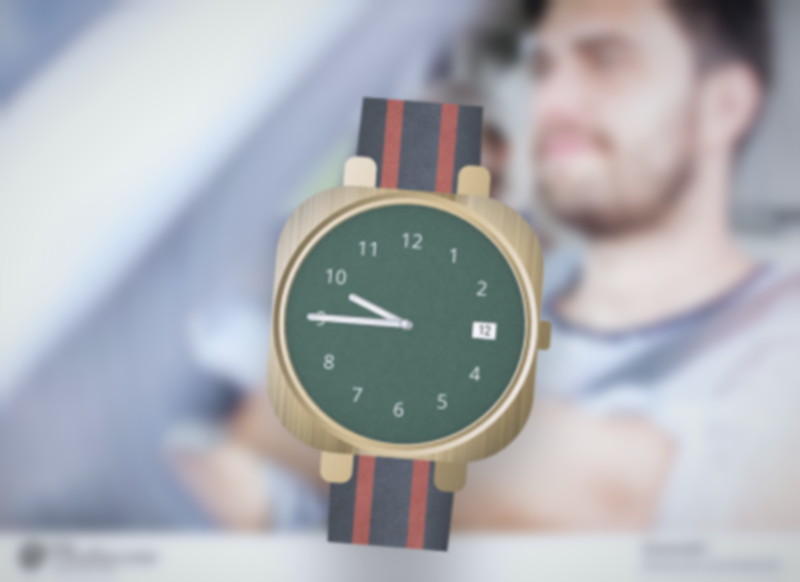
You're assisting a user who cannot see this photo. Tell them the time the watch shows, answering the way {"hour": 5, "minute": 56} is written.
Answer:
{"hour": 9, "minute": 45}
